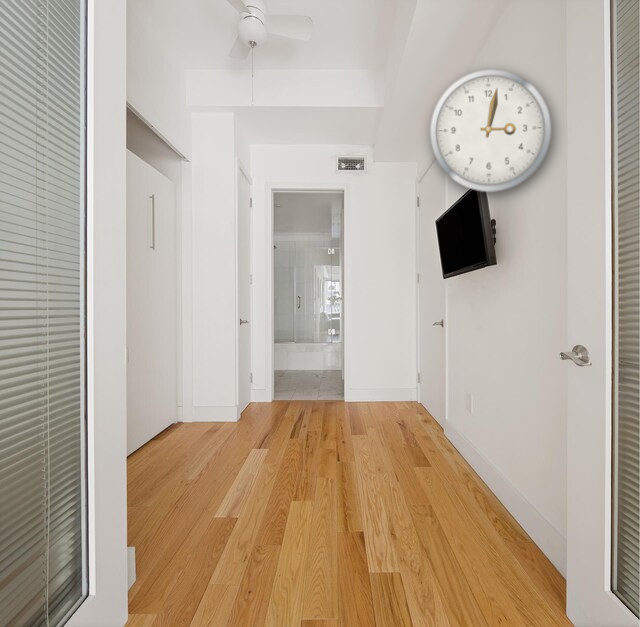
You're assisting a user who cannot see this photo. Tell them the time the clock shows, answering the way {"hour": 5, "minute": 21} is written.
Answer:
{"hour": 3, "minute": 2}
